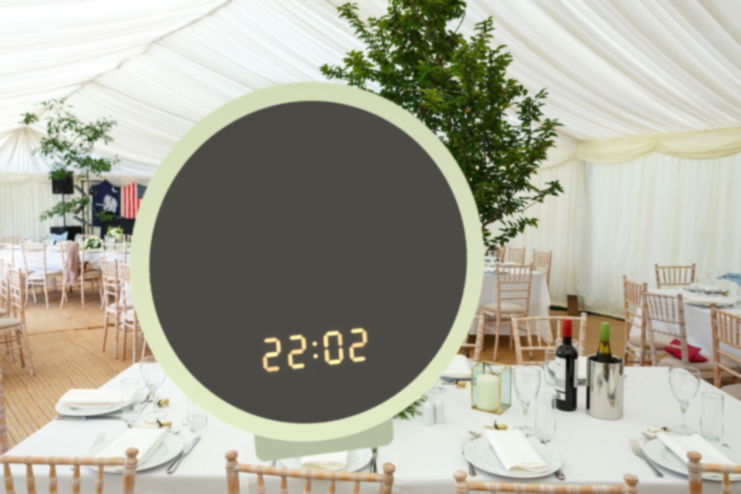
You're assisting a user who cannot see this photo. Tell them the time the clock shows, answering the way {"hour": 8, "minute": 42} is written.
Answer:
{"hour": 22, "minute": 2}
